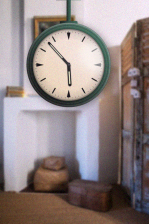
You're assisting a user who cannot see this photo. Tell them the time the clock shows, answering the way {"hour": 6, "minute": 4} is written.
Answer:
{"hour": 5, "minute": 53}
